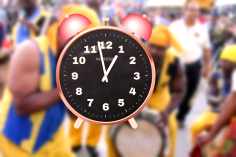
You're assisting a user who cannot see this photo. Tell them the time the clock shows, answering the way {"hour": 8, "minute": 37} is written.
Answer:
{"hour": 12, "minute": 58}
